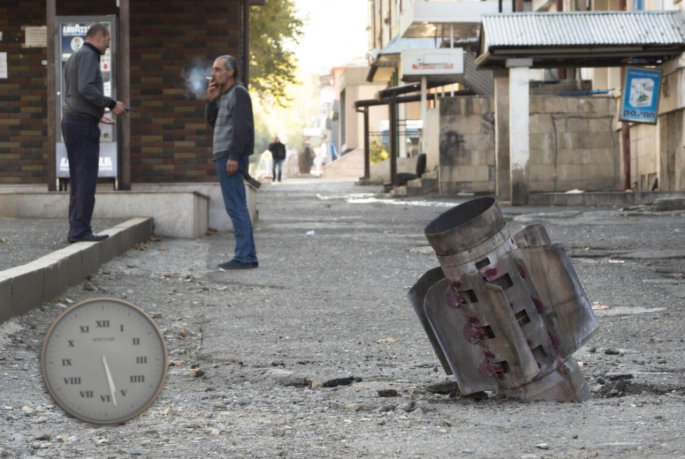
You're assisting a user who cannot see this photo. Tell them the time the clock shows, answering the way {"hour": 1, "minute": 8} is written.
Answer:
{"hour": 5, "minute": 28}
